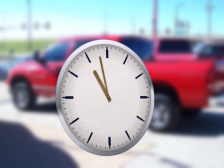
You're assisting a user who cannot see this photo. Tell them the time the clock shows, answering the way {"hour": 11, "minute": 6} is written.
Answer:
{"hour": 10, "minute": 58}
